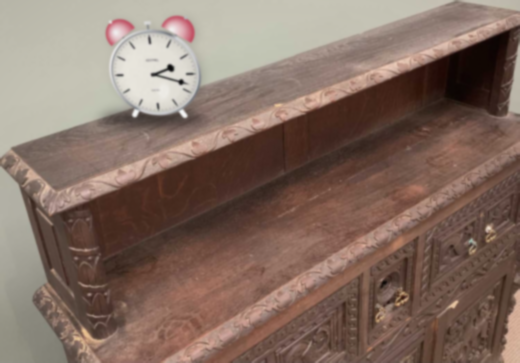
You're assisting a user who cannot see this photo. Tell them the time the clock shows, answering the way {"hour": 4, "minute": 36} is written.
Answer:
{"hour": 2, "minute": 18}
